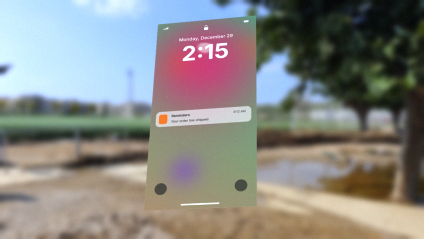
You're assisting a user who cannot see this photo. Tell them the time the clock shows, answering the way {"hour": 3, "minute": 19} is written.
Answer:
{"hour": 2, "minute": 15}
